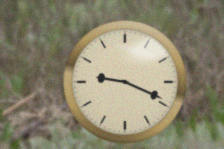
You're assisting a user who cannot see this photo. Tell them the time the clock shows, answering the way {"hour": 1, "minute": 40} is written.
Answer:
{"hour": 9, "minute": 19}
